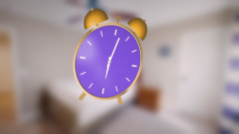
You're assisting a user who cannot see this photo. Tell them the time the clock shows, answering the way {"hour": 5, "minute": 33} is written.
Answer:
{"hour": 6, "minute": 2}
